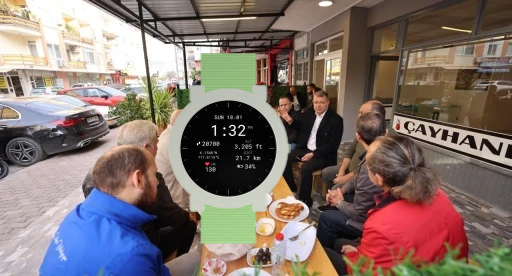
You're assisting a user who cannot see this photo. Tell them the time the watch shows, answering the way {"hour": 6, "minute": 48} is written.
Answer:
{"hour": 1, "minute": 32}
